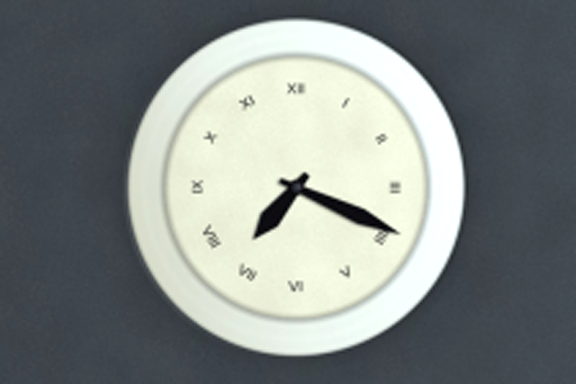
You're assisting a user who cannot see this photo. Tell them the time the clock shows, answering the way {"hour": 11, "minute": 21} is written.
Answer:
{"hour": 7, "minute": 19}
